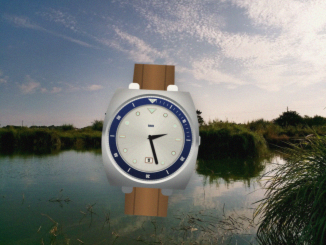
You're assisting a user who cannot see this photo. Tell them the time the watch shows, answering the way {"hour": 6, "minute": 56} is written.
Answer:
{"hour": 2, "minute": 27}
